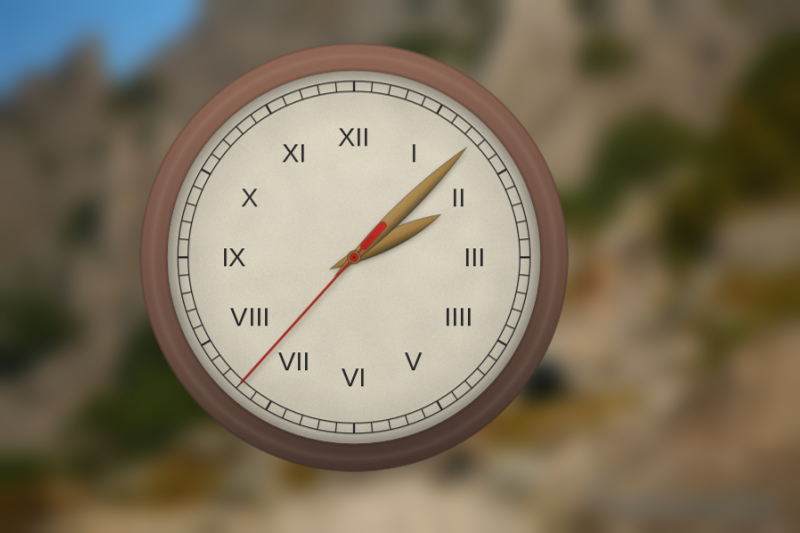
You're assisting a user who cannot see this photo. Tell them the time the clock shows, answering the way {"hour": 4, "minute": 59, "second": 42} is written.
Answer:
{"hour": 2, "minute": 7, "second": 37}
